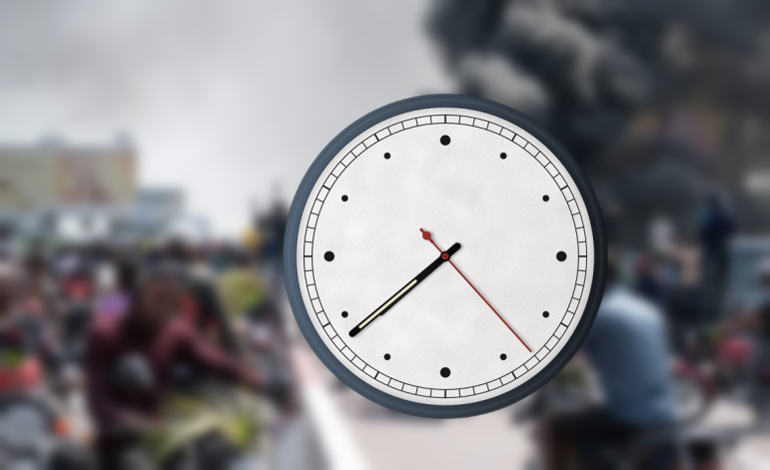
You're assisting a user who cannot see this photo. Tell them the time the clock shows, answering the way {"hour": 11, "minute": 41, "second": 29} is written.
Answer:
{"hour": 7, "minute": 38, "second": 23}
